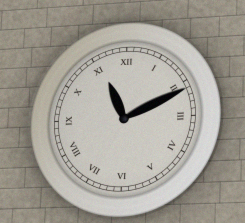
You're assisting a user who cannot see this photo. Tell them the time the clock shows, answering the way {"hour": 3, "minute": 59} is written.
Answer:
{"hour": 11, "minute": 11}
